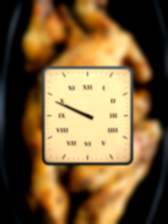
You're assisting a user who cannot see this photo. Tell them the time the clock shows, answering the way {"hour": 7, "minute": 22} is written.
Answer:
{"hour": 9, "minute": 49}
